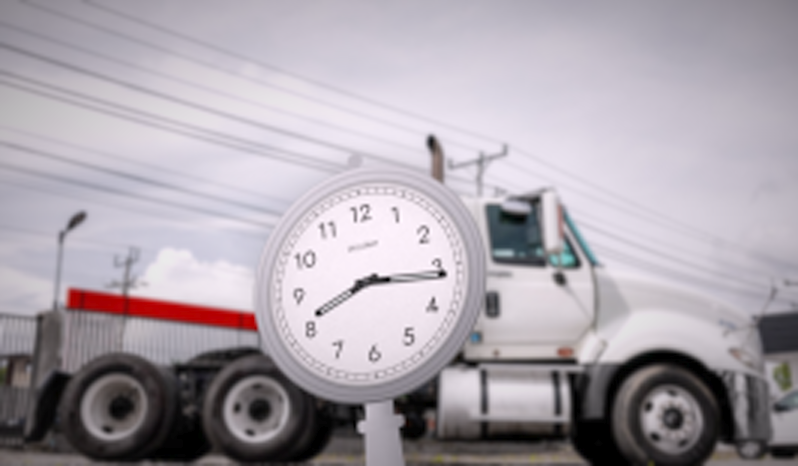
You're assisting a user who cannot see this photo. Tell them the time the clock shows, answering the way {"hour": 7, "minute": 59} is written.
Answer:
{"hour": 8, "minute": 16}
